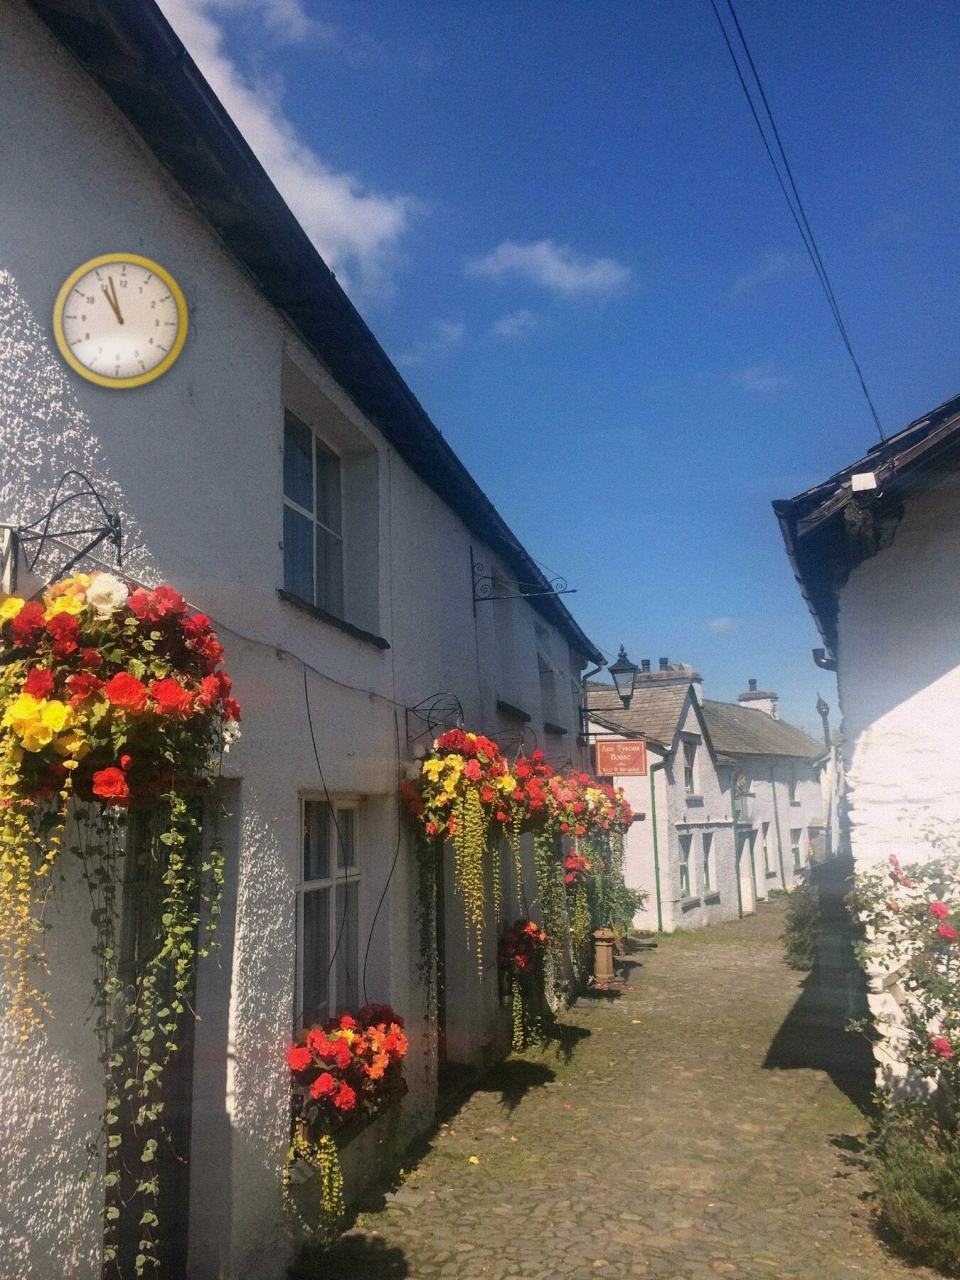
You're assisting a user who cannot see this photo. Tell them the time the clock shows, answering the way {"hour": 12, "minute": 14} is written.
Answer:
{"hour": 10, "minute": 57}
